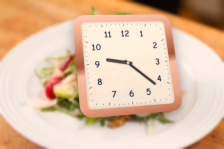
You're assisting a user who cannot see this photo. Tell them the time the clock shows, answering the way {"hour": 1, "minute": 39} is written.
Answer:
{"hour": 9, "minute": 22}
